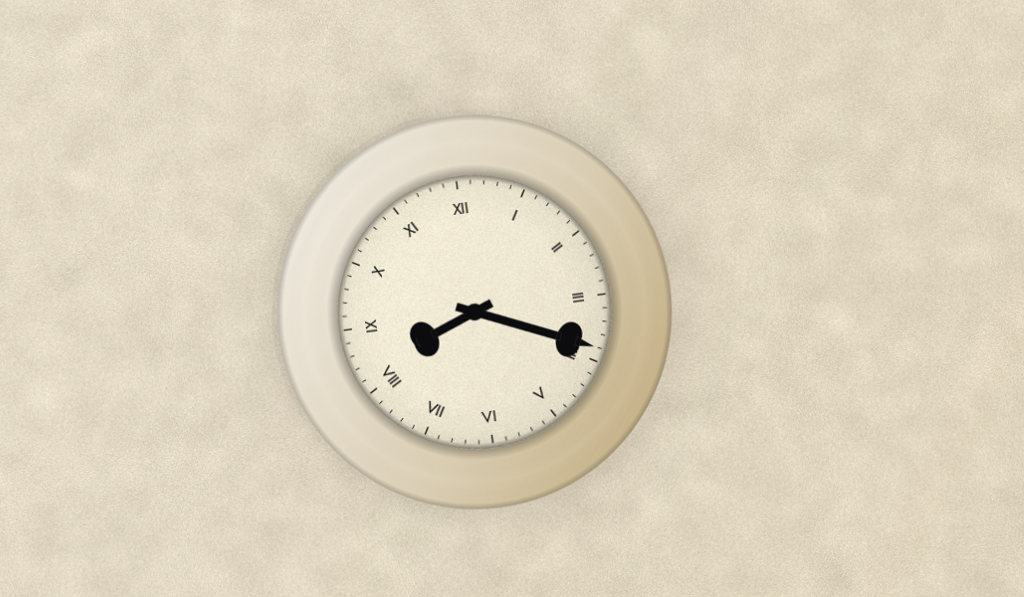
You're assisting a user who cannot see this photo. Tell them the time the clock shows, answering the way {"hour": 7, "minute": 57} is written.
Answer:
{"hour": 8, "minute": 19}
